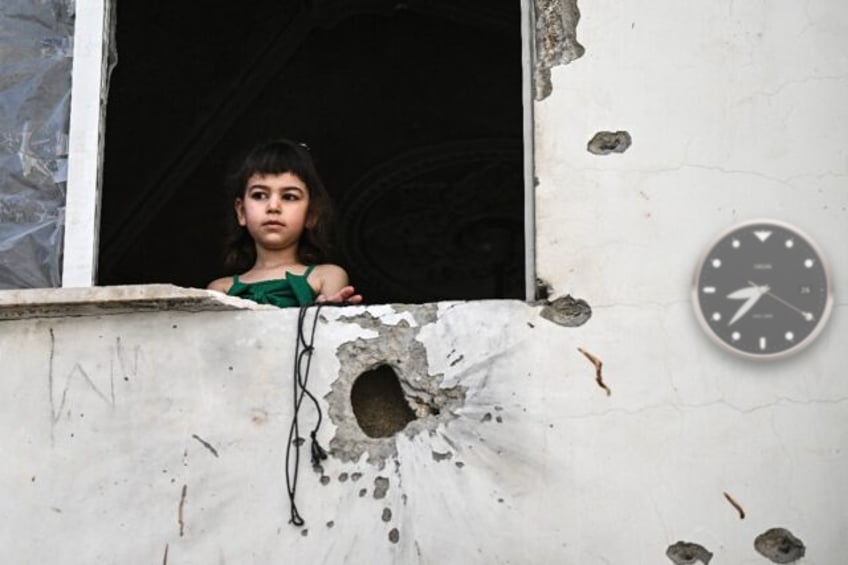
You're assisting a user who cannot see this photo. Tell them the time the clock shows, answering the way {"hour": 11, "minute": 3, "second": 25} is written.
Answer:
{"hour": 8, "minute": 37, "second": 20}
